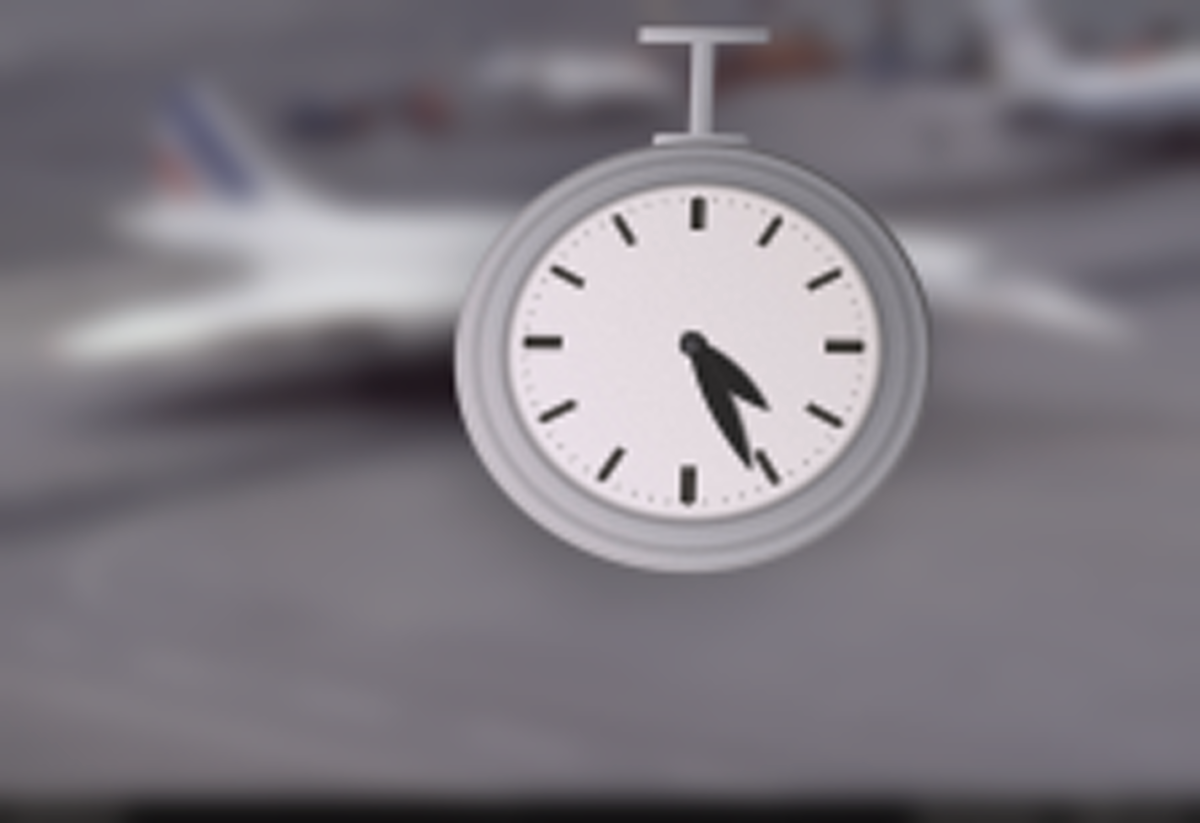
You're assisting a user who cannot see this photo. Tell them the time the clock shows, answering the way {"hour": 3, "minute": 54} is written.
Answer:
{"hour": 4, "minute": 26}
